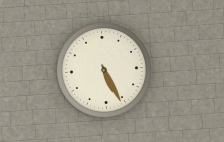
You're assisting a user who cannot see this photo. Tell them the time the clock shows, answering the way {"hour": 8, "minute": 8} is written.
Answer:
{"hour": 5, "minute": 26}
